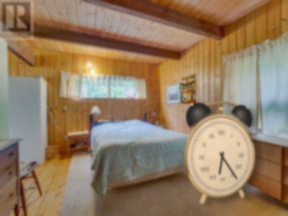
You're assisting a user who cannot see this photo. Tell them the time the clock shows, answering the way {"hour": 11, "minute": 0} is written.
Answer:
{"hour": 6, "minute": 24}
